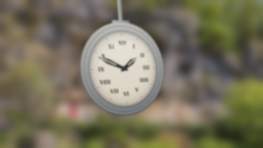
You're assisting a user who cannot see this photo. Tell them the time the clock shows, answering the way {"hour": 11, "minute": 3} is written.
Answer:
{"hour": 1, "minute": 49}
